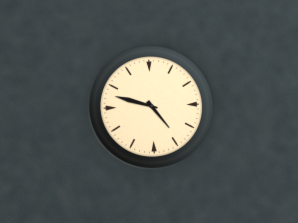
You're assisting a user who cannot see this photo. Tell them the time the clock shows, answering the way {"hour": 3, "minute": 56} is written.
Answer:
{"hour": 4, "minute": 48}
